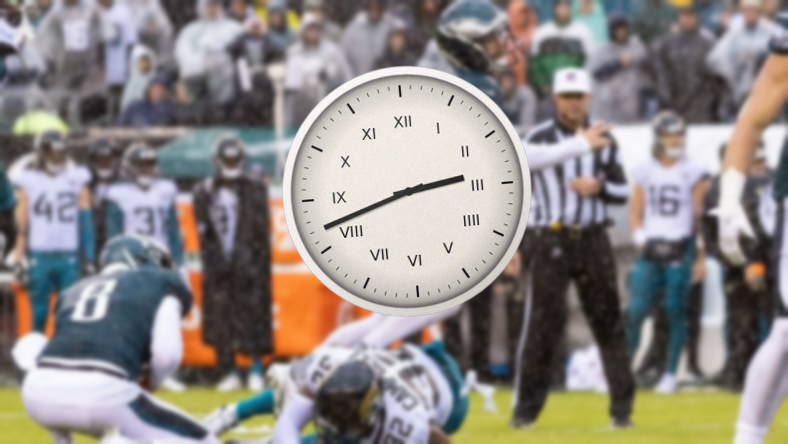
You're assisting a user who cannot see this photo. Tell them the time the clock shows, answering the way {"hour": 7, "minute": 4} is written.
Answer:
{"hour": 2, "minute": 42}
